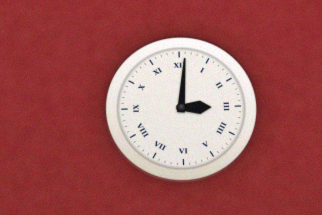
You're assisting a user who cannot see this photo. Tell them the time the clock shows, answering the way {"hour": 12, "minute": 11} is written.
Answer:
{"hour": 3, "minute": 1}
